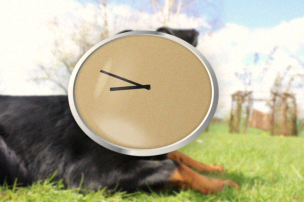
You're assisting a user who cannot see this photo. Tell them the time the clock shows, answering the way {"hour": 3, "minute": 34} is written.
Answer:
{"hour": 8, "minute": 49}
